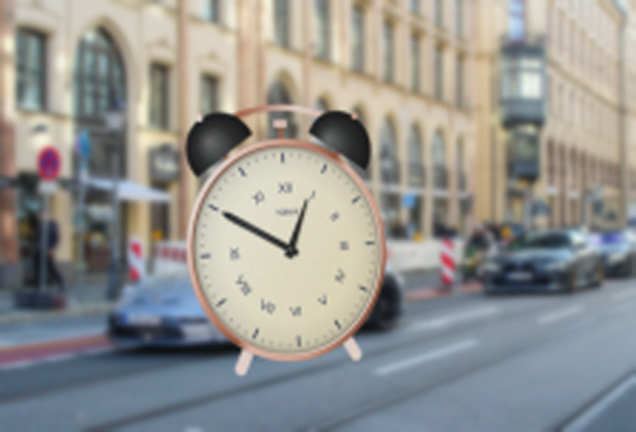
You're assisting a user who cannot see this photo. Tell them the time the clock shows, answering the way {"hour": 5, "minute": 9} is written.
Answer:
{"hour": 12, "minute": 50}
